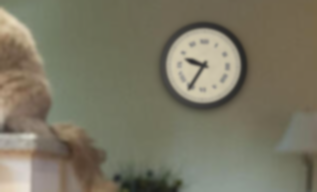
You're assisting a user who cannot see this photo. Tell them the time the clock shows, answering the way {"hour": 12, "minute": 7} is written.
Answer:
{"hour": 9, "minute": 35}
